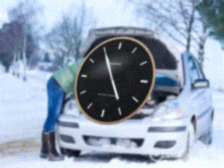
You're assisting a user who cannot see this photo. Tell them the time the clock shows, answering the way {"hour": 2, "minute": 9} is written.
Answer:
{"hour": 4, "minute": 55}
